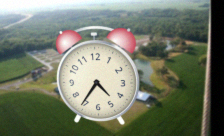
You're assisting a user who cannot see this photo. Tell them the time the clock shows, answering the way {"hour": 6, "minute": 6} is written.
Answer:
{"hour": 4, "minute": 36}
